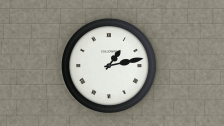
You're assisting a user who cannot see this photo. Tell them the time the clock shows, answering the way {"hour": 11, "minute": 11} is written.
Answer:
{"hour": 1, "minute": 13}
